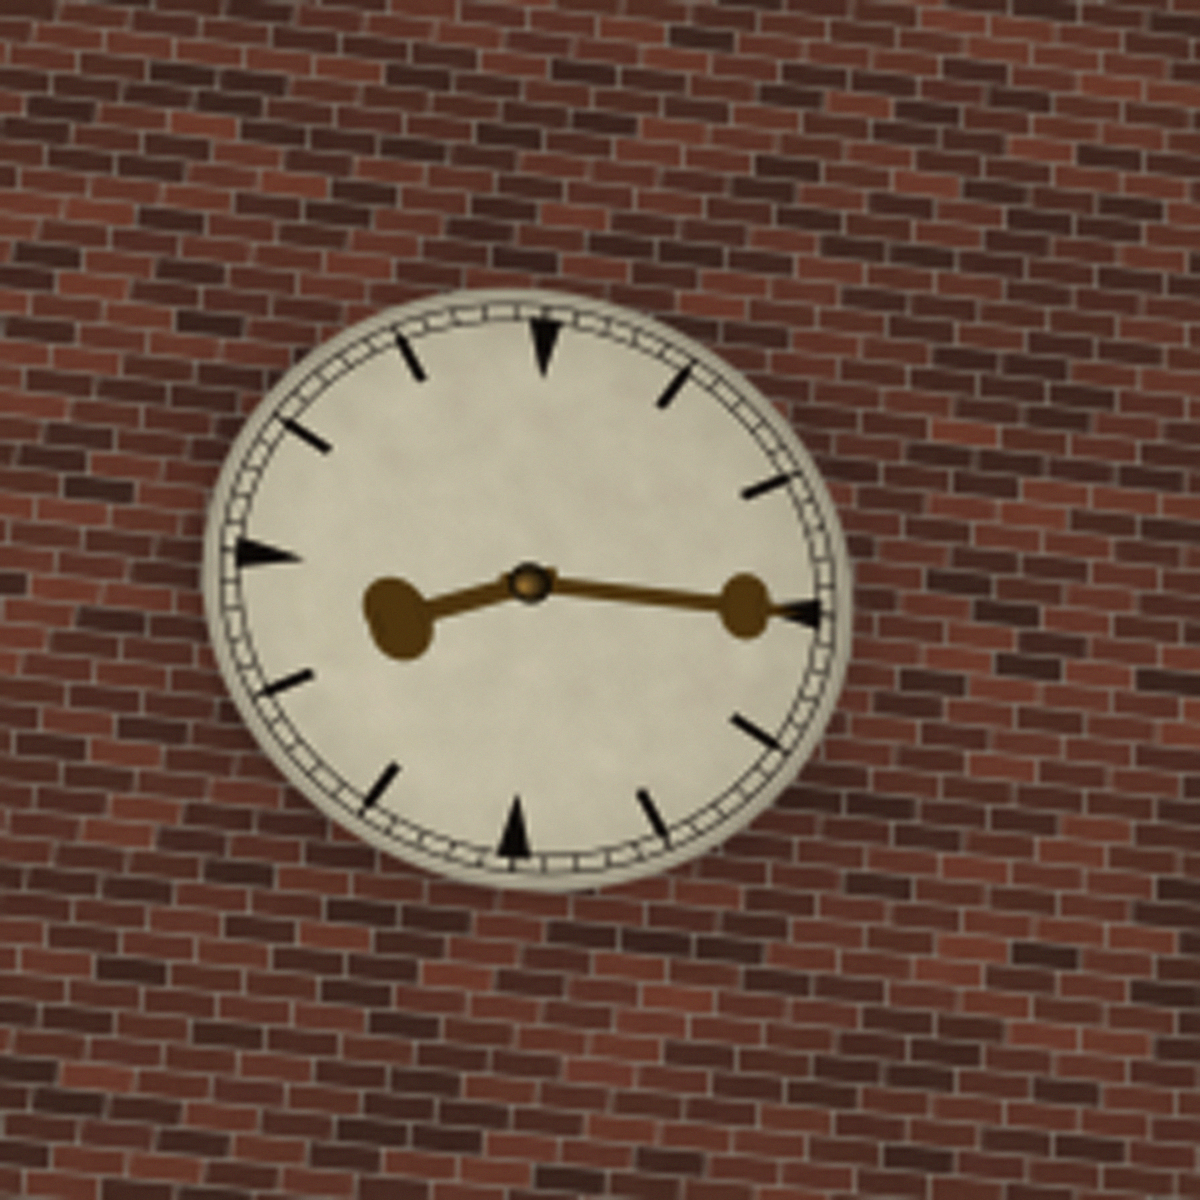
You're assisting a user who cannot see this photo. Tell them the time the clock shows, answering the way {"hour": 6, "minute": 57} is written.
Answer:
{"hour": 8, "minute": 15}
